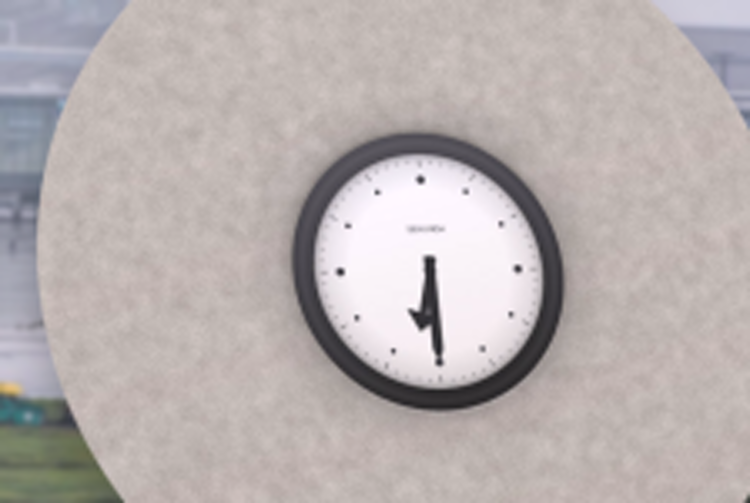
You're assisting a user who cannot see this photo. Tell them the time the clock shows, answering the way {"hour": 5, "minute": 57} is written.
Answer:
{"hour": 6, "minute": 30}
